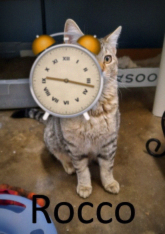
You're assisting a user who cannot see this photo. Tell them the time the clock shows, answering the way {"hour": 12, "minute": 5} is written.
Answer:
{"hour": 9, "minute": 17}
